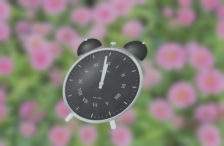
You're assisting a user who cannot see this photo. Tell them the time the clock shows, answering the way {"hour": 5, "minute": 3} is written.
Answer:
{"hour": 11, "minute": 59}
